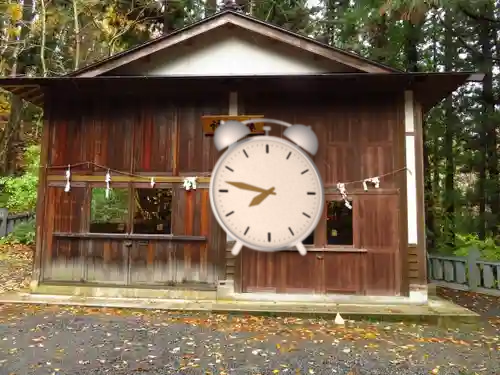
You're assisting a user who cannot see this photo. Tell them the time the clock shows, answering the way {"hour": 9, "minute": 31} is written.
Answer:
{"hour": 7, "minute": 47}
